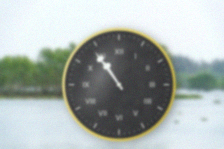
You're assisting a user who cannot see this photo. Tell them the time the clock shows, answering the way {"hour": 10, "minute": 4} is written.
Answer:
{"hour": 10, "minute": 54}
